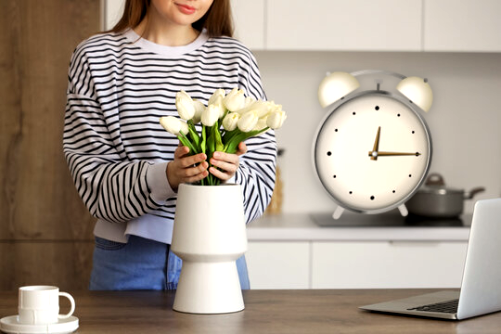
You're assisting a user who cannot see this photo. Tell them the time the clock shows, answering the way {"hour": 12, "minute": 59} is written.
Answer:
{"hour": 12, "minute": 15}
